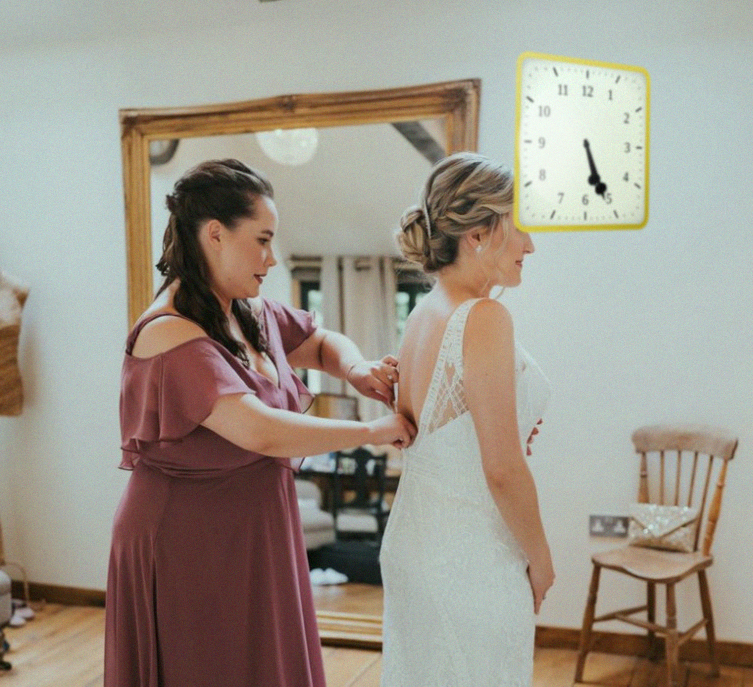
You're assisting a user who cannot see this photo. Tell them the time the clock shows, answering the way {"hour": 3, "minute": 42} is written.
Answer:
{"hour": 5, "minute": 26}
